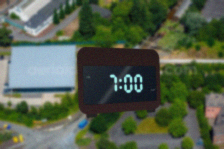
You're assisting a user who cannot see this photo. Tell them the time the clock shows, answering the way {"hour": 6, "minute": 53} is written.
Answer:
{"hour": 7, "minute": 0}
